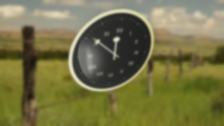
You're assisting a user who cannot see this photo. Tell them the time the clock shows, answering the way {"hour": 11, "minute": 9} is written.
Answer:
{"hour": 11, "minute": 51}
